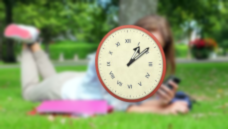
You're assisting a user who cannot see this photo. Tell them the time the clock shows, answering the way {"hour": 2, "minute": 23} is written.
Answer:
{"hour": 1, "minute": 9}
